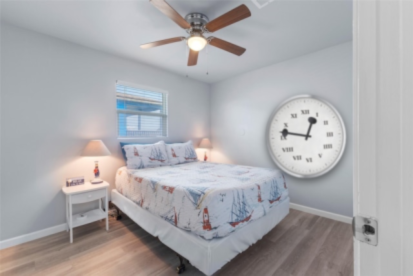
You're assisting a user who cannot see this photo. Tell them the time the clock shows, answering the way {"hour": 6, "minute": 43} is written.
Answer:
{"hour": 12, "minute": 47}
